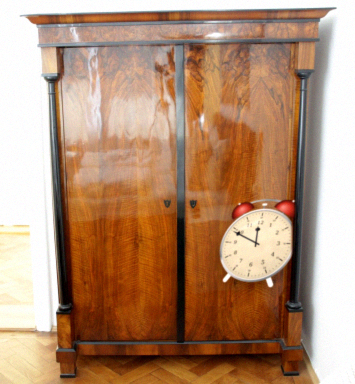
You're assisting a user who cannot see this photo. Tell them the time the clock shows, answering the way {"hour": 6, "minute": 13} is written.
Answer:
{"hour": 11, "minute": 49}
